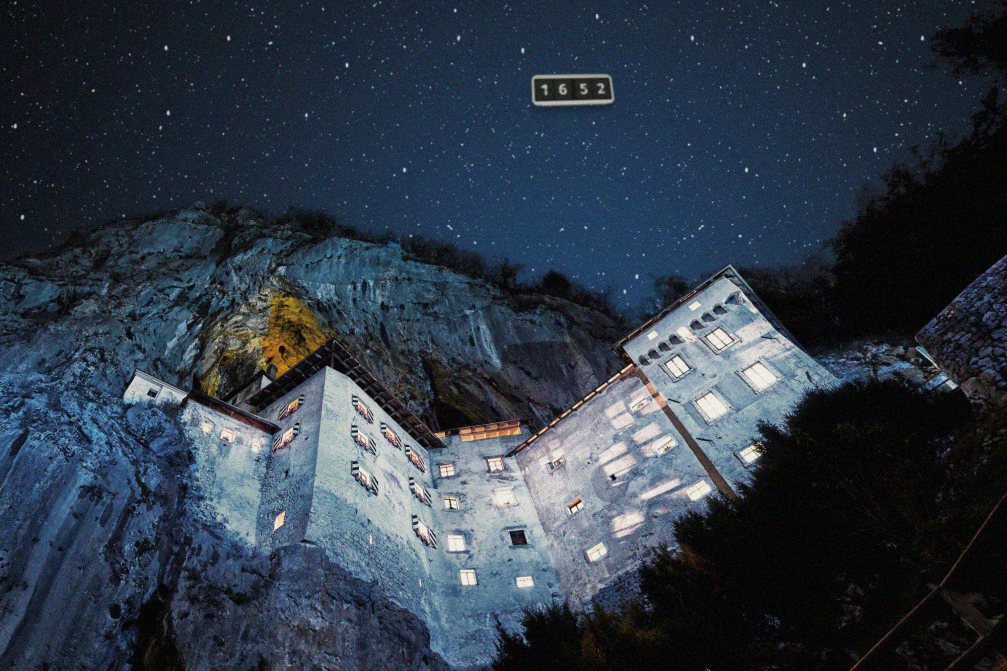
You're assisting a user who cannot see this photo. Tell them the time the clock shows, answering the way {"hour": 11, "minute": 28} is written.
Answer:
{"hour": 16, "minute": 52}
